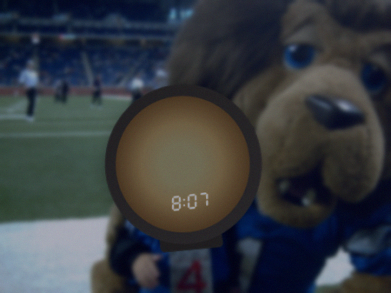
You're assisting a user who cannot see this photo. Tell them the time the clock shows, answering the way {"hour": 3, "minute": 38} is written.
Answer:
{"hour": 8, "minute": 7}
